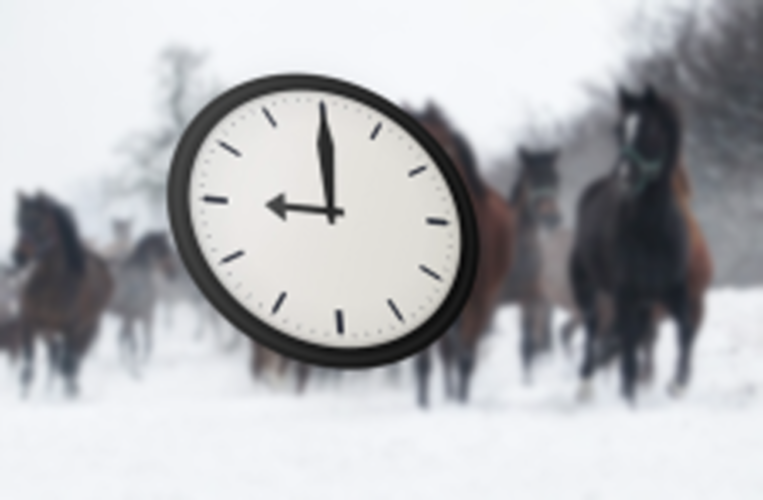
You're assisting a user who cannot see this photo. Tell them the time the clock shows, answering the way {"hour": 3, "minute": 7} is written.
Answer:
{"hour": 9, "minute": 0}
